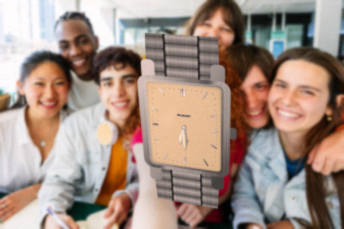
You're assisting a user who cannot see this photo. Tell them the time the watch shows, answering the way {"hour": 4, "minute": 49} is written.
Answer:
{"hour": 6, "minute": 30}
